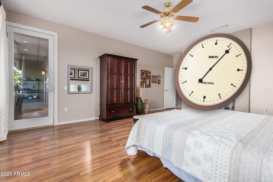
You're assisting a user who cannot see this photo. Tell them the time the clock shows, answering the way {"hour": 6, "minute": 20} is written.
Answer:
{"hour": 7, "minute": 6}
